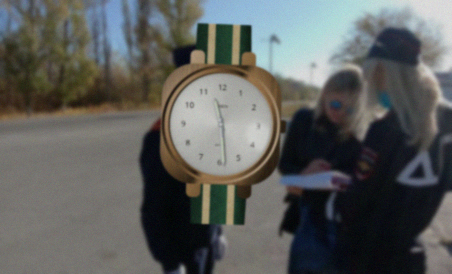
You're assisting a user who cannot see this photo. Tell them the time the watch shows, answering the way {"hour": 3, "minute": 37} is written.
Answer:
{"hour": 11, "minute": 29}
